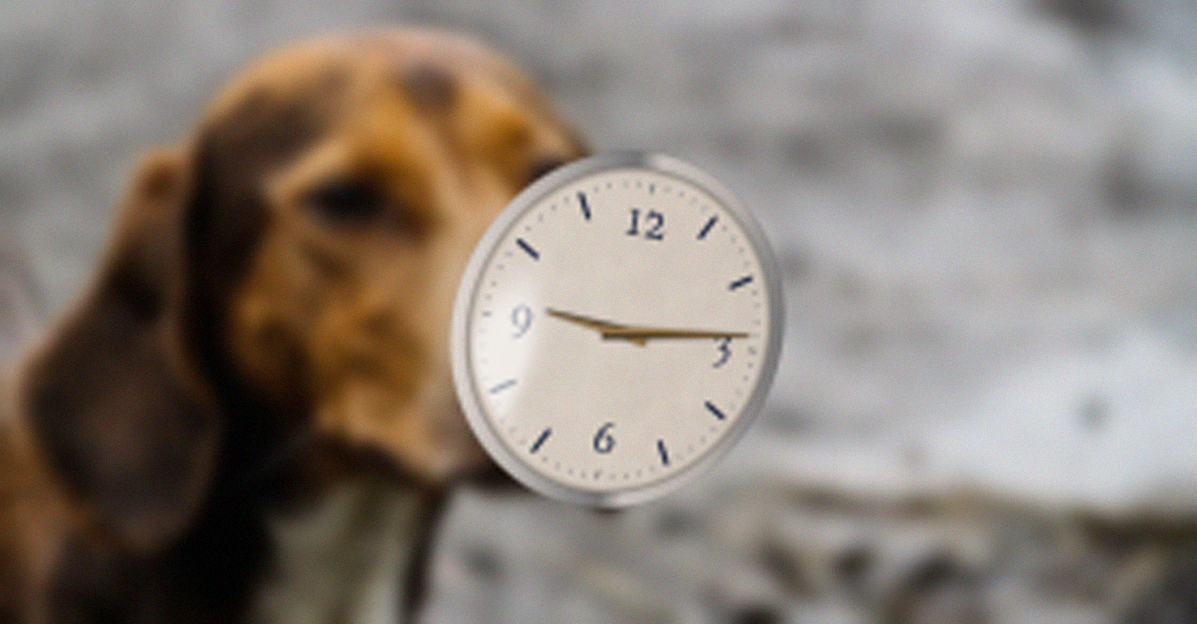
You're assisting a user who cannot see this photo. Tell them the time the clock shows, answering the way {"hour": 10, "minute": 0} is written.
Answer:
{"hour": 9, "minute": 14}
